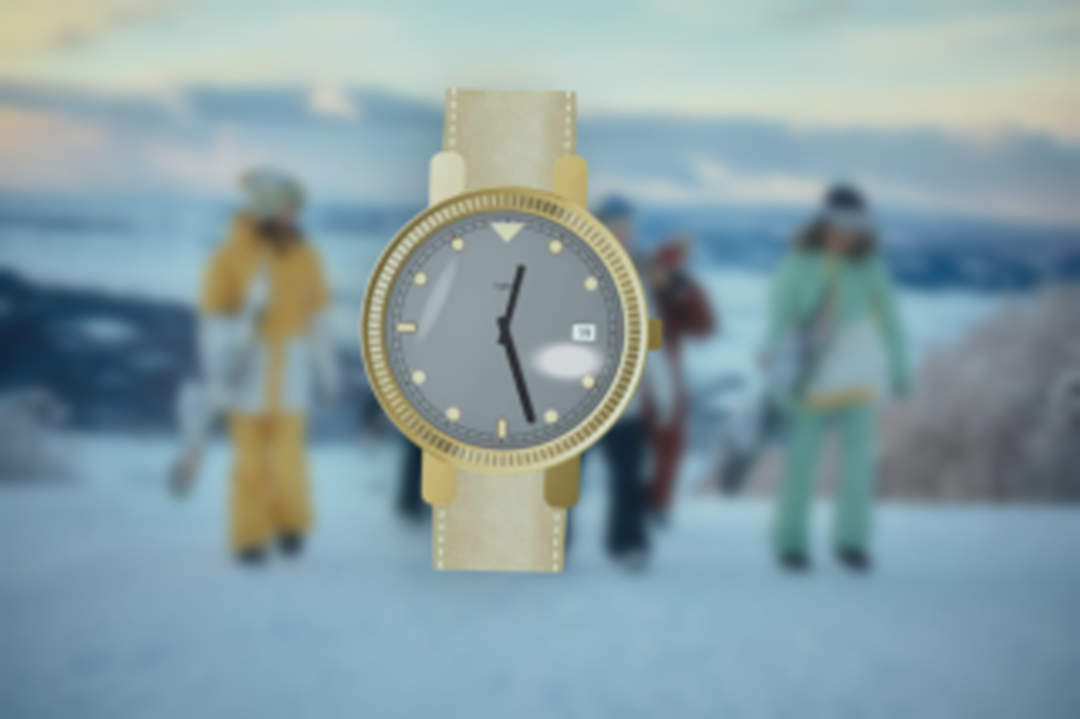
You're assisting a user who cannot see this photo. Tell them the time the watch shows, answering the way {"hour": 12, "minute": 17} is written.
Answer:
{"hour": 12, "minute": 27}
